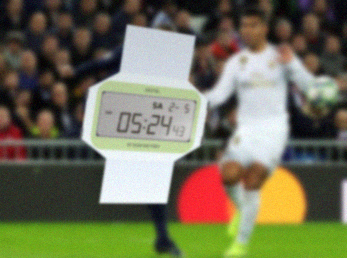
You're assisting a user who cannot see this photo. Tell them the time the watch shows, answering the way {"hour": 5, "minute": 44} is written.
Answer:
{"hour": 5, "minute": 24}
